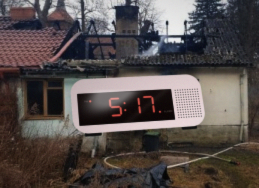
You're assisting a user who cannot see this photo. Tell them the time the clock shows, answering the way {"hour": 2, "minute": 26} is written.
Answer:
{"hour": 5, "minute": 17}
